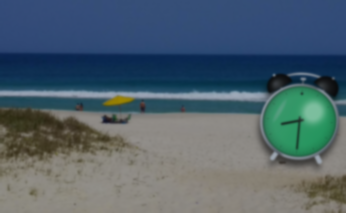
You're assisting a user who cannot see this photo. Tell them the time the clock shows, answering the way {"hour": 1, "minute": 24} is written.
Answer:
{"hour": 8, "minute": 30}
